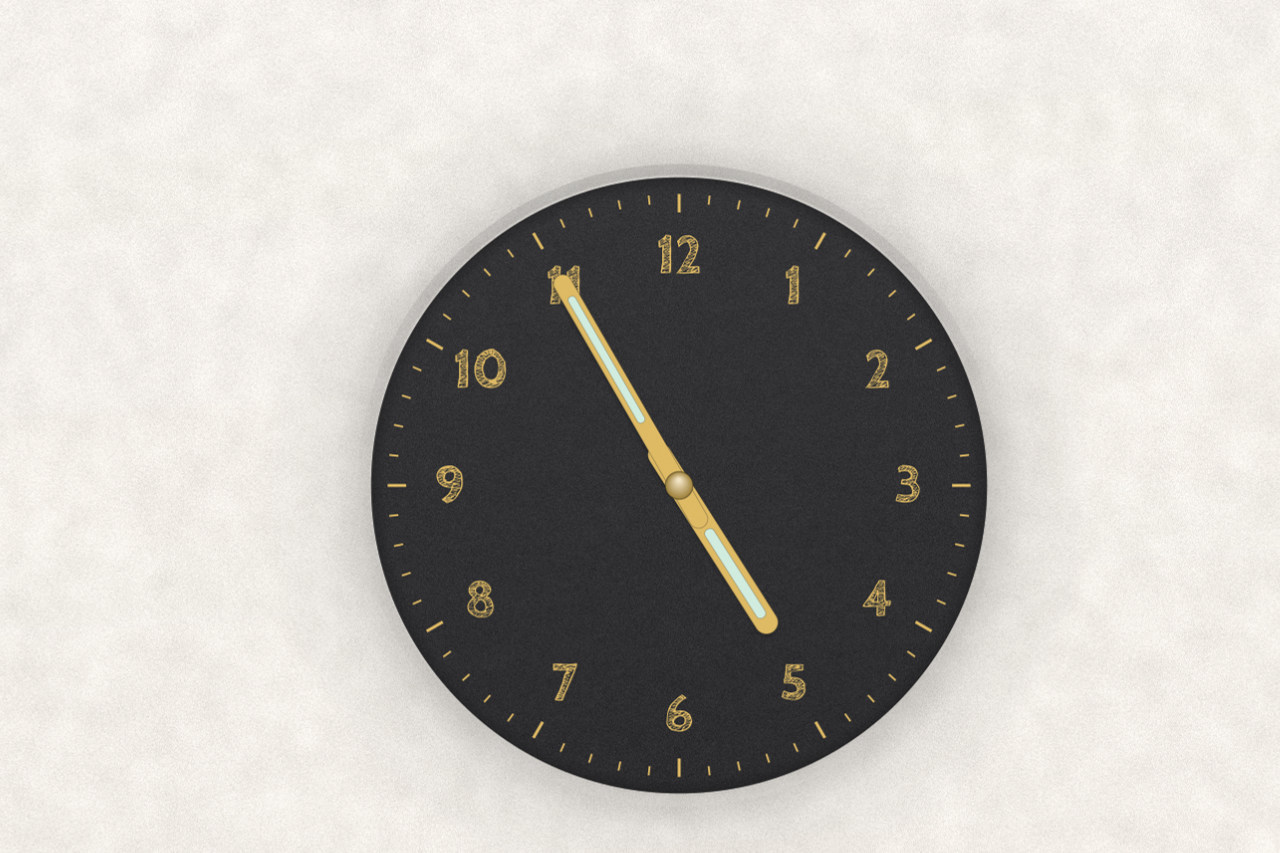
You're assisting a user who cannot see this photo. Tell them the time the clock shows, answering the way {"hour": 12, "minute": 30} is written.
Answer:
{"hour": 4, "minute": 55}
